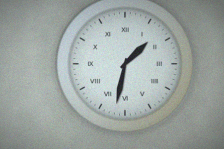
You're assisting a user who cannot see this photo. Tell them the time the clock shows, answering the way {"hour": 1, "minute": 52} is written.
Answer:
{"hour": 1, "minute": 32}
